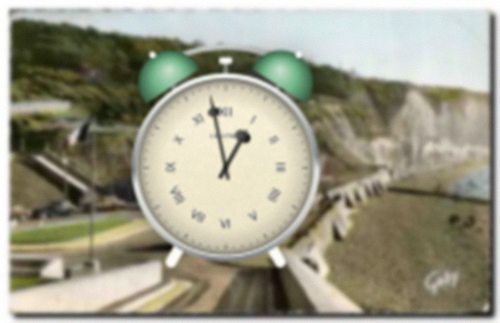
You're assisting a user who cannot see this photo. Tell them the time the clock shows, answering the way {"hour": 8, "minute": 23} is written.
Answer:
{"hour": 12, "minute": 58}
